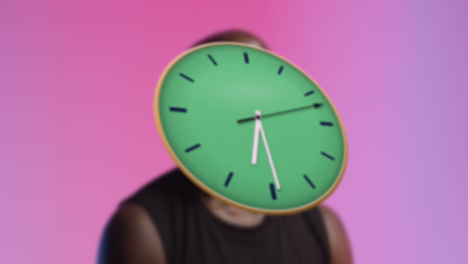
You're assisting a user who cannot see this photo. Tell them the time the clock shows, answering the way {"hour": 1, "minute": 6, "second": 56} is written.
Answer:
{"hour": 6, "minute": 29, "second": 12}
